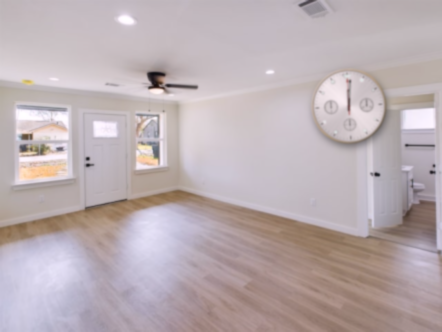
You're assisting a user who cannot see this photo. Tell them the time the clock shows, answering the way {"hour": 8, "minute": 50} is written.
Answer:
{"hour": 12, "minute": 1}
